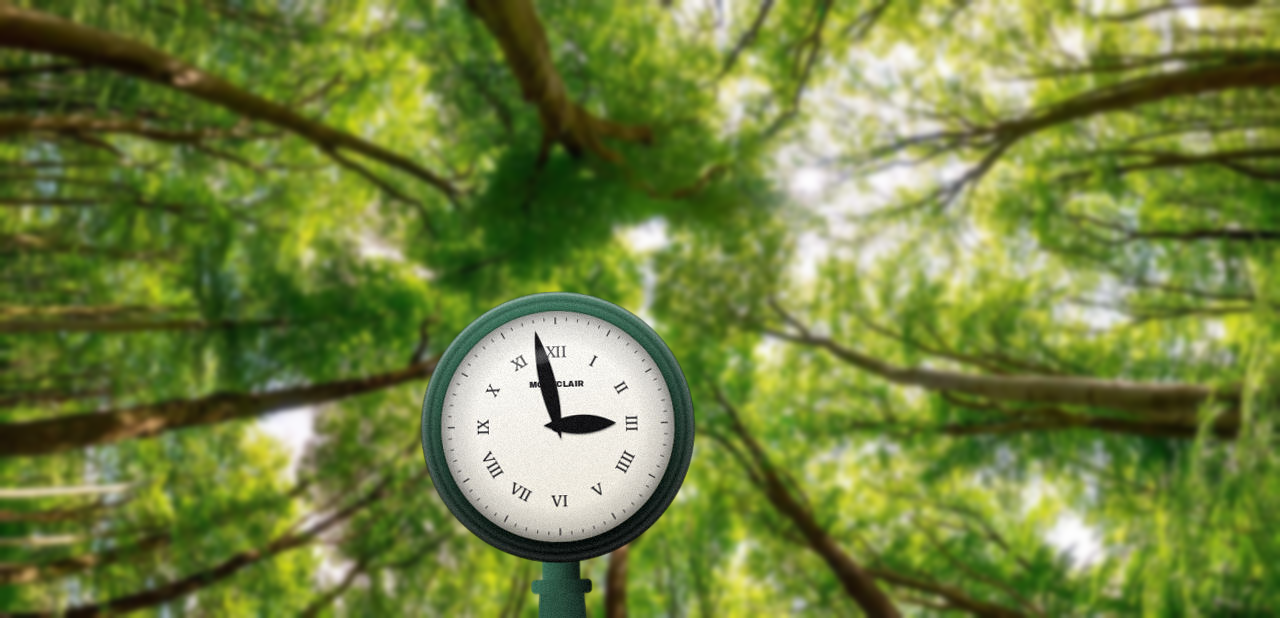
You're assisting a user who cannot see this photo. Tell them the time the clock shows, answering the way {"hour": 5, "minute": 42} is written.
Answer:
{"hour": 2, "minute": 58}
